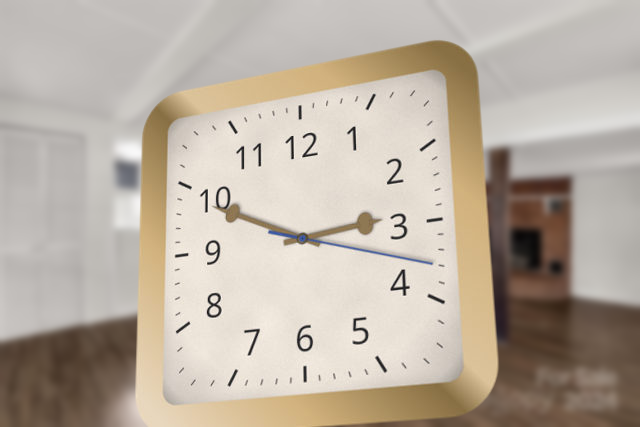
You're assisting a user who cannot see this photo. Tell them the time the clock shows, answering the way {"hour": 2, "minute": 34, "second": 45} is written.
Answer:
{"hour": 2, "minute": 49, "second": 18}
